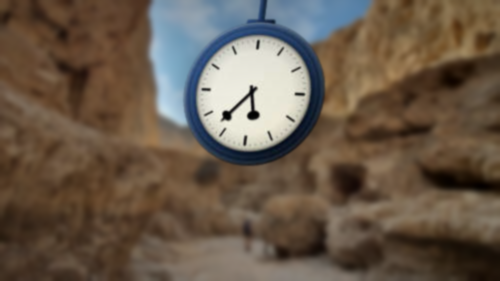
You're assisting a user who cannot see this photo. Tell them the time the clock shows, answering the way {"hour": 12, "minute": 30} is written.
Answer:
{"hour": 5, "minute": 37}
